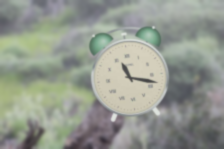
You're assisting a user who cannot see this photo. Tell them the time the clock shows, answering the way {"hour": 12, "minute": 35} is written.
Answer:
{"hour": 11, "minute": 18}
